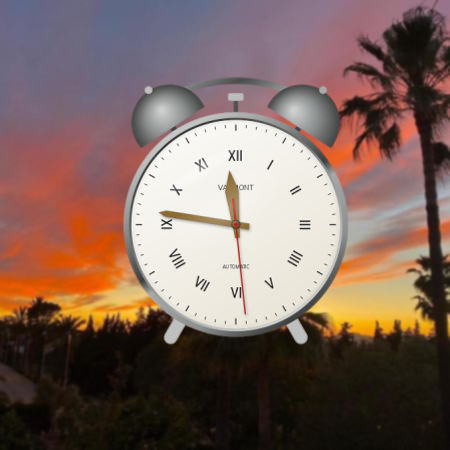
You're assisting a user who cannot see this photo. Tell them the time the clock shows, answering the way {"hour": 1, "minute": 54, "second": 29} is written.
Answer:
{"hour": 11, "minute": 46, "second": 29}
